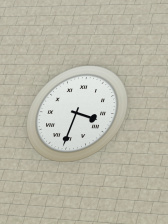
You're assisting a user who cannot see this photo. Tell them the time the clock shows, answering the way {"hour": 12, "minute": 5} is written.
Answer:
{"hour": 3, "minute": 31}
